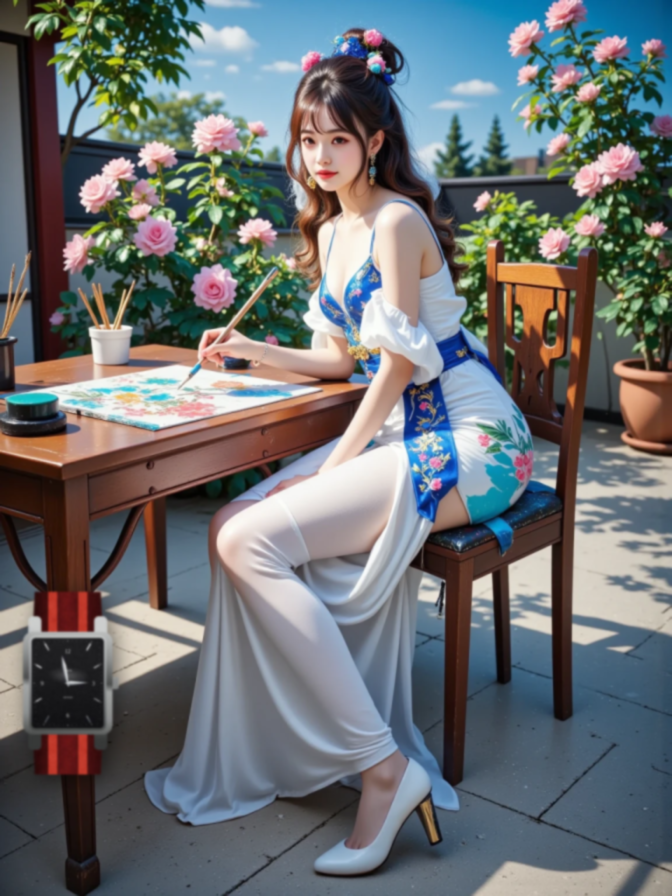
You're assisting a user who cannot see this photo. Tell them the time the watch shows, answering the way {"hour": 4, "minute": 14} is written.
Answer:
{"hour": 2, "minute": 58}
